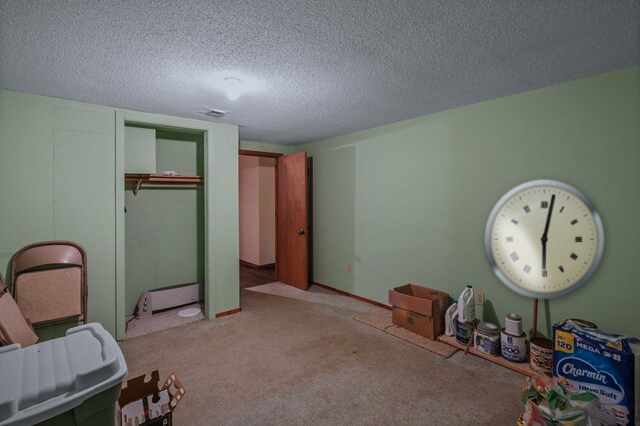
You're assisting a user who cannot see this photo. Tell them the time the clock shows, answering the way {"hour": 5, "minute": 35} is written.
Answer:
{"hour": 6, "minute": 2}
